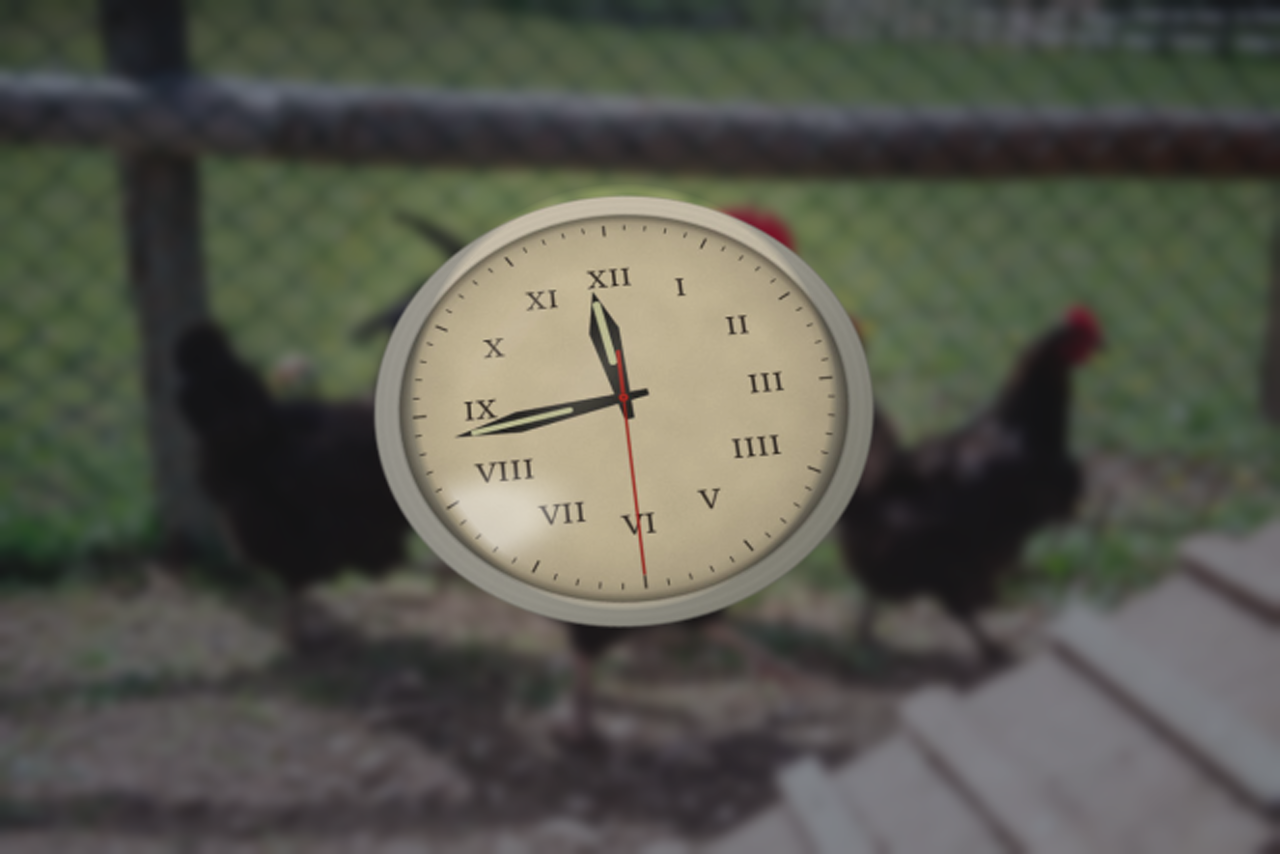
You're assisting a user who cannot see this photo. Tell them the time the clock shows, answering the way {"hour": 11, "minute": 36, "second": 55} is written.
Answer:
{"hour": 11, "minute": 43, "second": 30}
